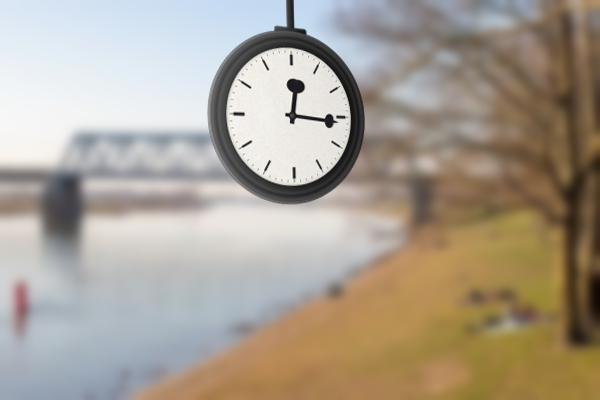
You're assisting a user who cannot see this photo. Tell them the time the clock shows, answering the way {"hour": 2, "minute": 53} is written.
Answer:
{"hour": 12, "minute": 16}
